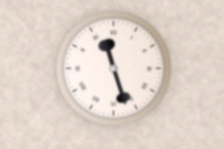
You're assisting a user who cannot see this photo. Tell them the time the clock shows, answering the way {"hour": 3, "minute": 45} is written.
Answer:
{"hour": 11, "minute": 27}
